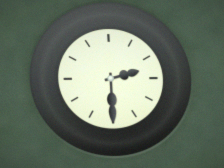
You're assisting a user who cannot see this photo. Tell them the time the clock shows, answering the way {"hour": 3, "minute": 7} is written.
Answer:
{"hour": 2, "minute": 30}
